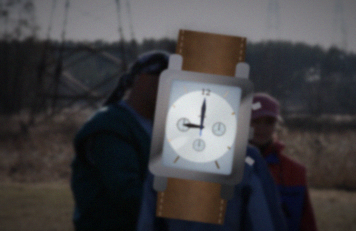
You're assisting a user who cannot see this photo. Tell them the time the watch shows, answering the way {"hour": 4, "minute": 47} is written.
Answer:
{"hour": 9, "minute": 0}
